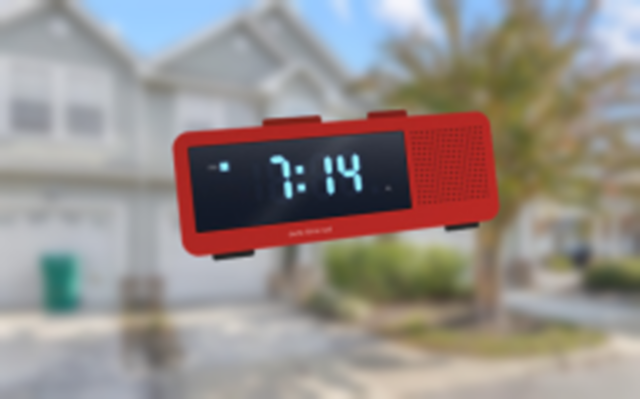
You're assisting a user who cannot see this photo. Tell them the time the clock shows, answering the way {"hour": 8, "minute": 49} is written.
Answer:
{"hour": 7, "minute": 14}
